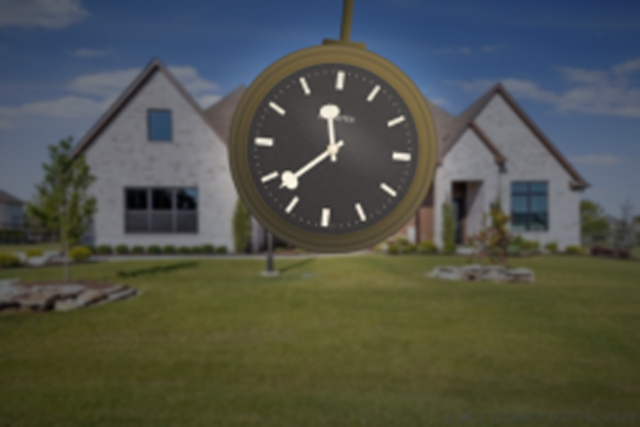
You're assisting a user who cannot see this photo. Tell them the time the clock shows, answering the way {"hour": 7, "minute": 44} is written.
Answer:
{"hour": 11, "minute": 38}
